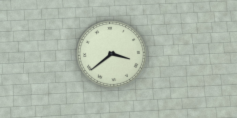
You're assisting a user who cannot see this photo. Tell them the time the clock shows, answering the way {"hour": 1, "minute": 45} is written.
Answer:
{"hour": 3, "minute": 39}
